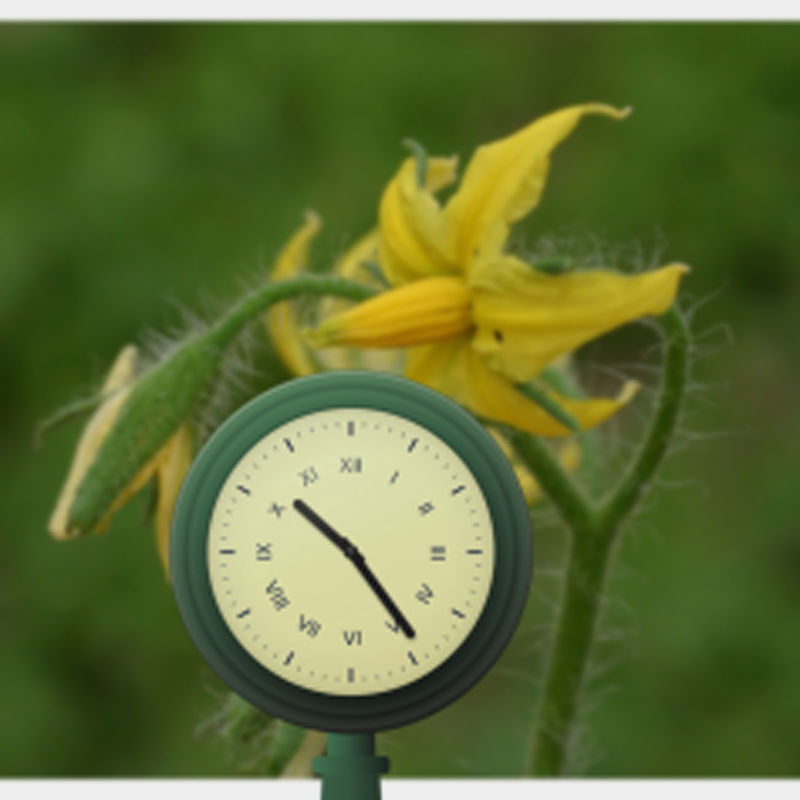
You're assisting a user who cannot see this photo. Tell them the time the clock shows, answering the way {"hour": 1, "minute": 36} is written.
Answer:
{"hour": 10, "minute": 24}
